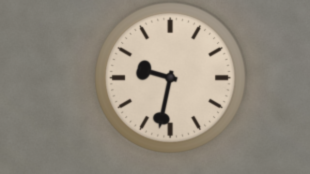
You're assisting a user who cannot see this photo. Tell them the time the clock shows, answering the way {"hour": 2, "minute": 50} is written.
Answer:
{"hour": 9, "minute": 32}
